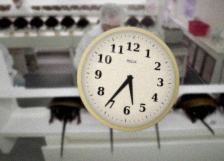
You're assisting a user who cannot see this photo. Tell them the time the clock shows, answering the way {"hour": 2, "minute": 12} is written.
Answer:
{"hour": 5, "minute": 36}
